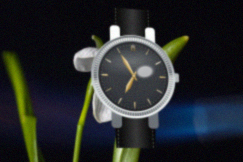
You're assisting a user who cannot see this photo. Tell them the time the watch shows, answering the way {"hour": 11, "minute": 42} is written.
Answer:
{"hour": 6, "minute": 55}
